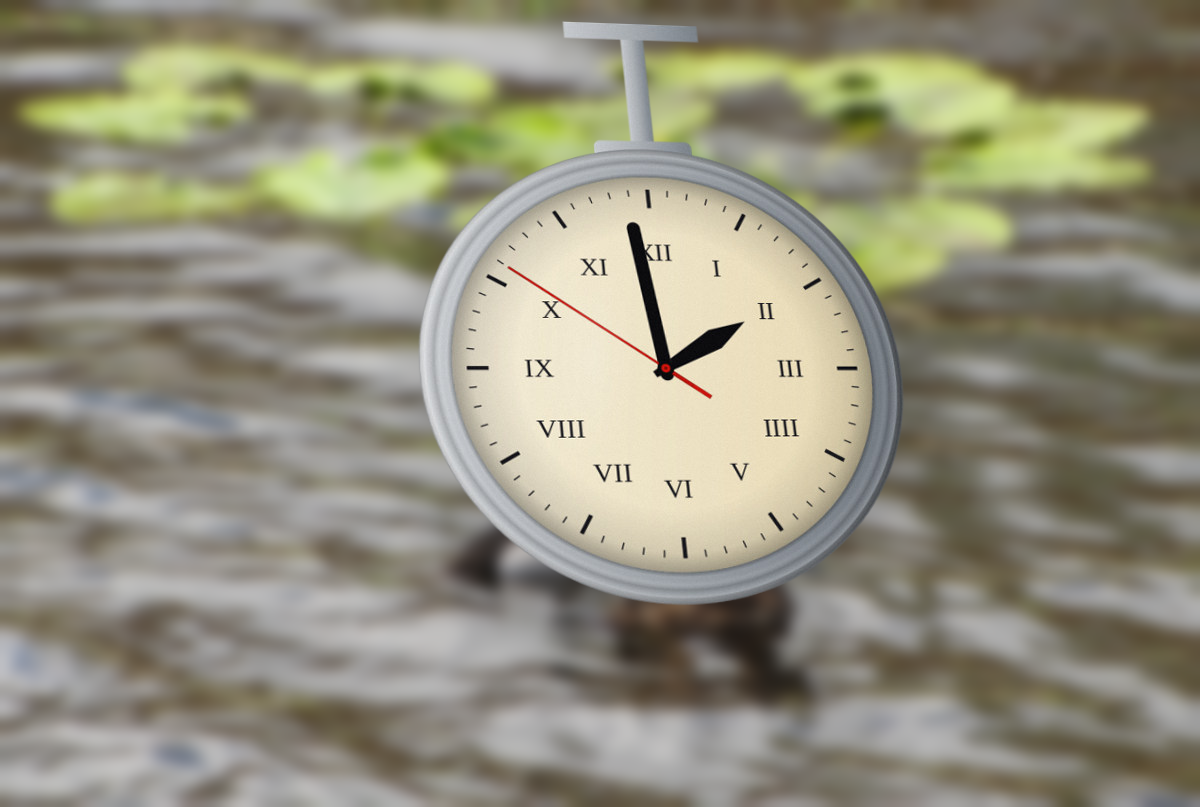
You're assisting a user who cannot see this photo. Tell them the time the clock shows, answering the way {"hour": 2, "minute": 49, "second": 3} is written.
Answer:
{"hour": 1, "minute": 58, "second": 51}
